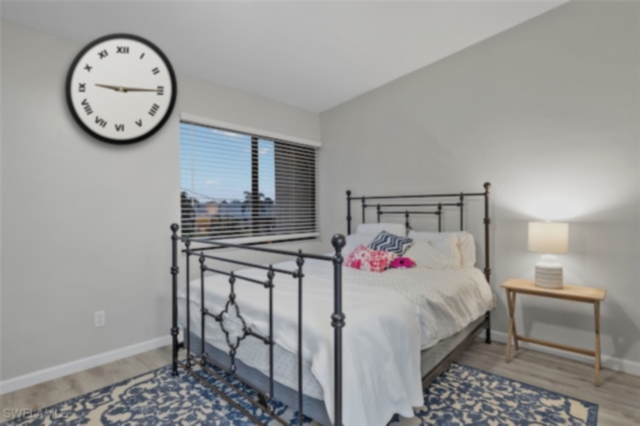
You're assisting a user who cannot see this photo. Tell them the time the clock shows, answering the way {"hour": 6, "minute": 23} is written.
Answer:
{"hour": 9, "minute": 15}
